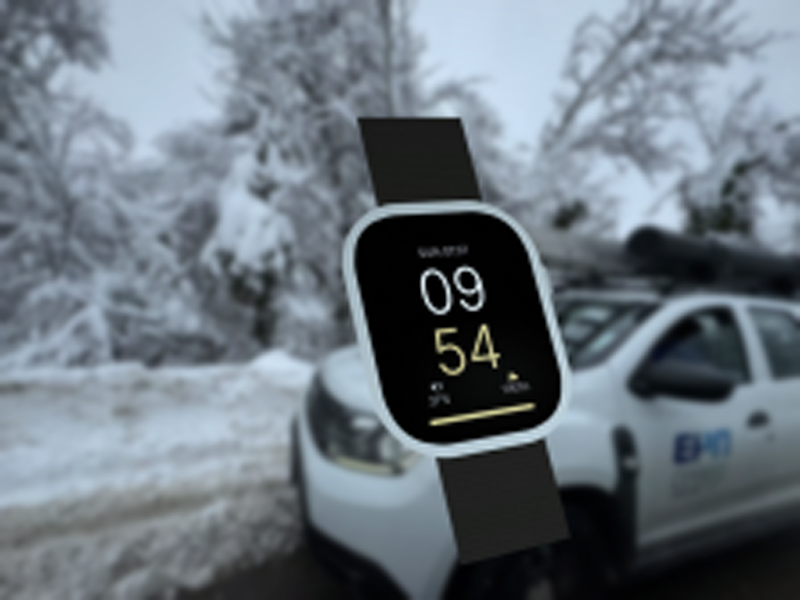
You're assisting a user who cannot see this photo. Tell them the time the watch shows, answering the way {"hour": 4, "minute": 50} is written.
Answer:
{"hour": 9, "minute": 54}
